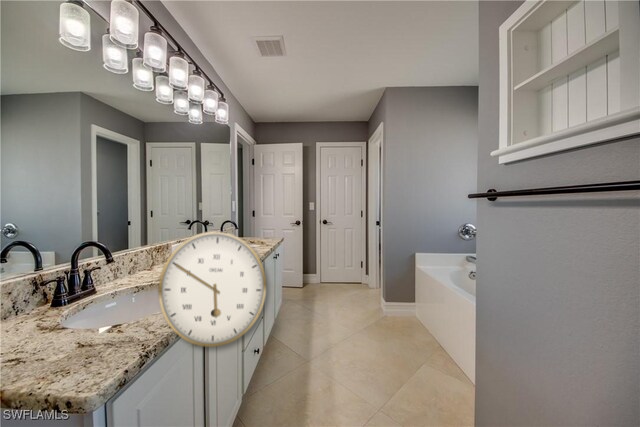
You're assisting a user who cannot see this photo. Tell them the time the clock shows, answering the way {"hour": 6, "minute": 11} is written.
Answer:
{"hour": 5, "minute": 50}
